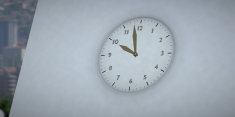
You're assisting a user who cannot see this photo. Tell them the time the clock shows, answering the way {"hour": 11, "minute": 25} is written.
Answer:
{"hour": 9, "minute": 58}
